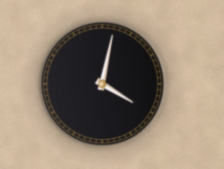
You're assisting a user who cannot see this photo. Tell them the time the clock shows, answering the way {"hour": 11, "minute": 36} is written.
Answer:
{"hour": 4, "minute": 2}
